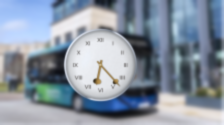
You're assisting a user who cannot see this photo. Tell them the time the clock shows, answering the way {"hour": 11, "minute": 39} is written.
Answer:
{"hour": 6, "minute": 23}
